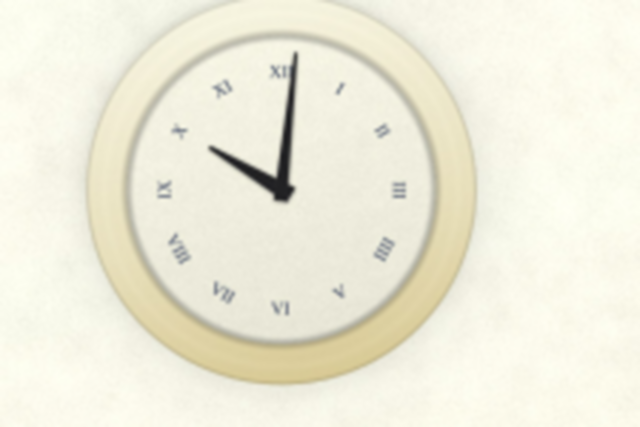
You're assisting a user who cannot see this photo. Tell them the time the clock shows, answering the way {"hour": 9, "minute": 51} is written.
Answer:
{"hour": 10, "minute": 1}
